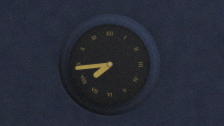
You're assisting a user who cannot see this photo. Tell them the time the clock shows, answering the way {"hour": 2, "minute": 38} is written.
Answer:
{"hour": 7, "minute": 44}
